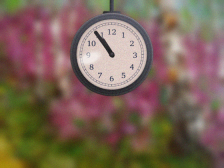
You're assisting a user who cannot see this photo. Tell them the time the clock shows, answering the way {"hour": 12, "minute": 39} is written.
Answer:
{"hour": 10, "minute": 54}
